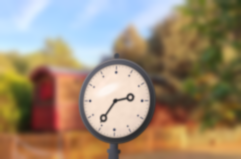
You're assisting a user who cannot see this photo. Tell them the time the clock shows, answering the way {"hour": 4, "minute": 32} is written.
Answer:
{"hour": 2, "minute": 36}
